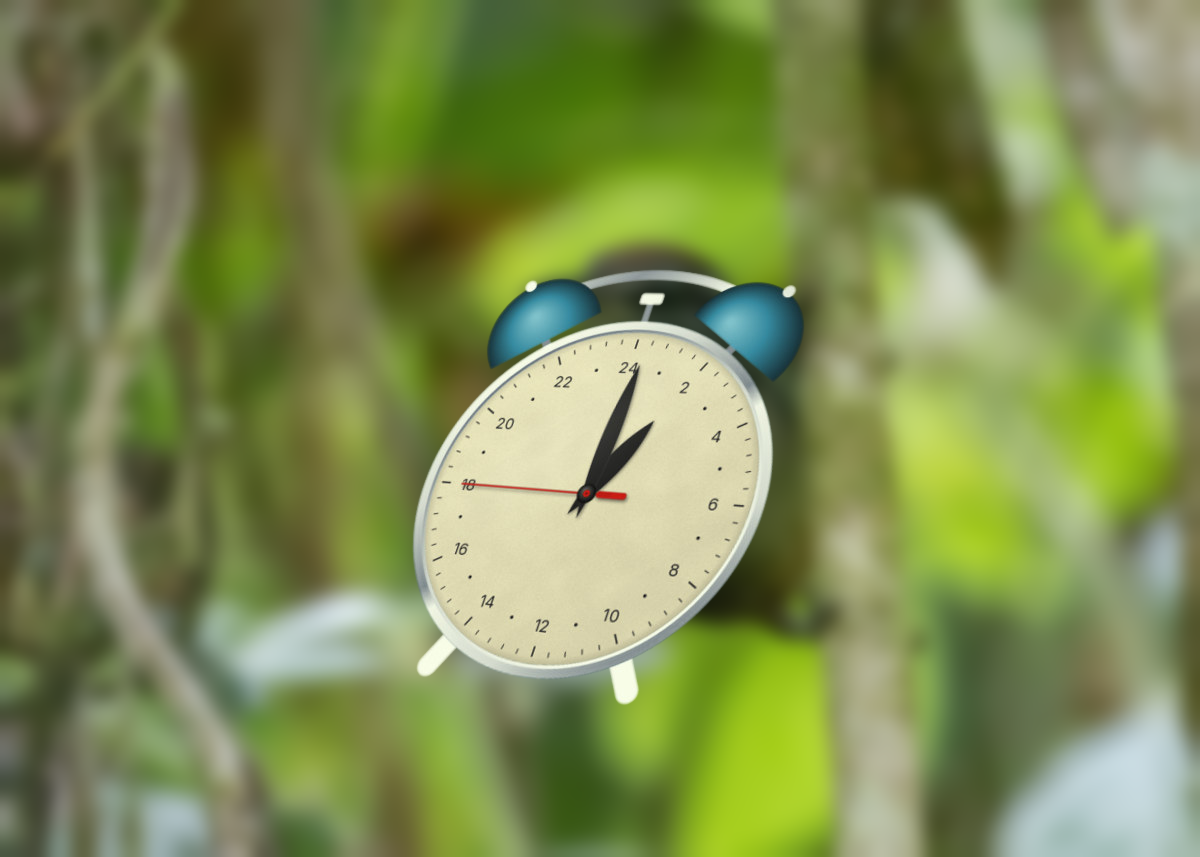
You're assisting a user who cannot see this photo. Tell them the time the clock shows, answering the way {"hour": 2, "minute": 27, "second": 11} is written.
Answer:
{"hour": 2, "minute": 0, "second": 45}
